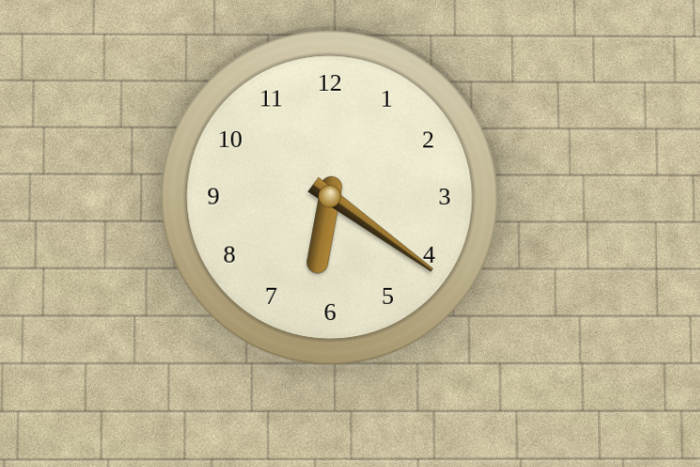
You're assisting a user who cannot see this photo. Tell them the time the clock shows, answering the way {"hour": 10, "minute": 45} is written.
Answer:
{"hour": 6, "minute": 21}
